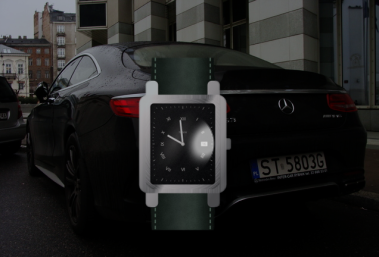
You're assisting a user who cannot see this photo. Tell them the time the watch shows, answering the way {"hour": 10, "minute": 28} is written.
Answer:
{"hour": 9, "minute": 59}
